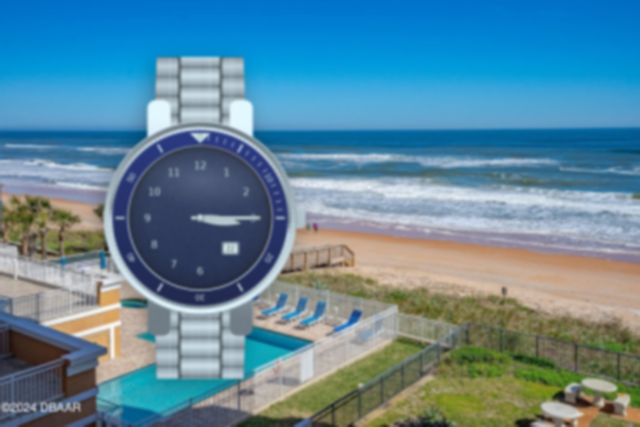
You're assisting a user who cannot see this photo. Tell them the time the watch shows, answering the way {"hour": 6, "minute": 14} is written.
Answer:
{"hour": 3, "minute": 15}
